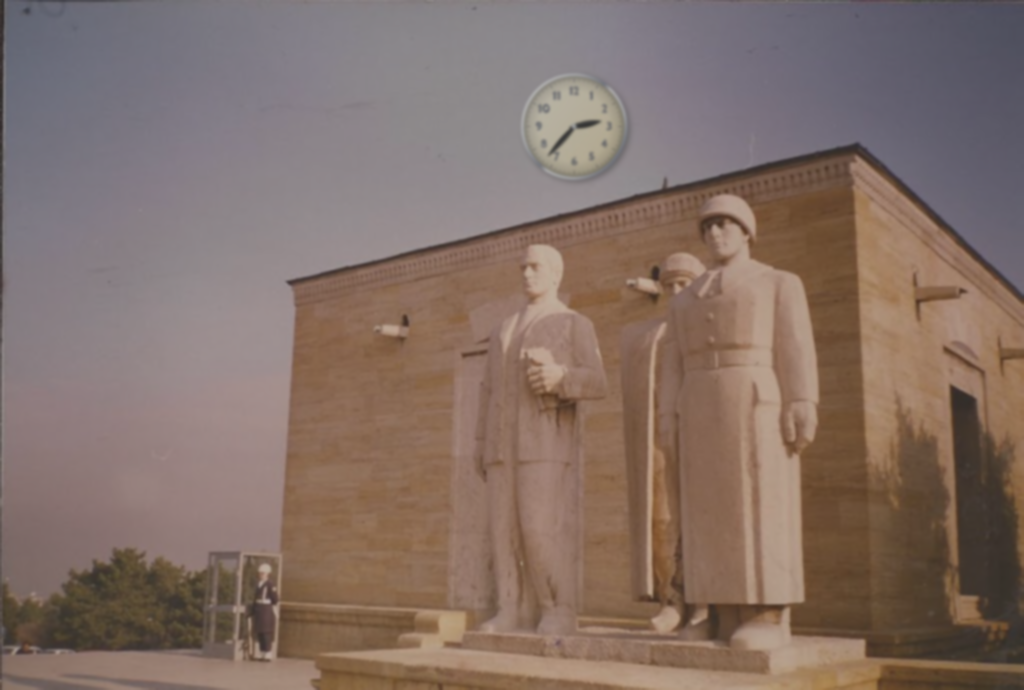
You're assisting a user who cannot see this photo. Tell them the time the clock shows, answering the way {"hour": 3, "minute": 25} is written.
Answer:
{"hour": 2, "minute": 37}
